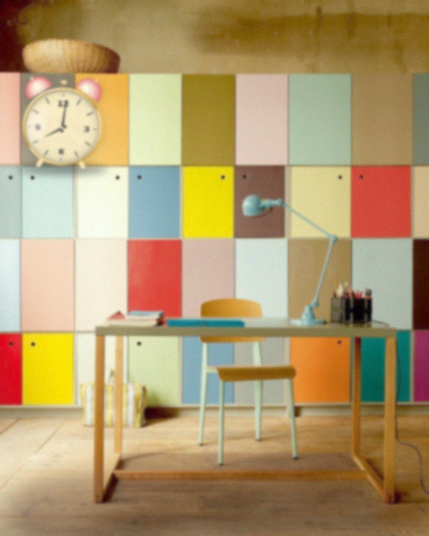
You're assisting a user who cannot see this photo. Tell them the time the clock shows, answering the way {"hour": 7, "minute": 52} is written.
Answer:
{"hour": 8, "minute": 1}
